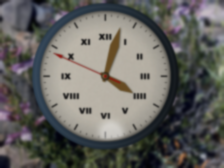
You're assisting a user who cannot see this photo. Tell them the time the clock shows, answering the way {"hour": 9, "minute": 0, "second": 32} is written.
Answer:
{"hour": 4, "minute": 2, "second": 49}
